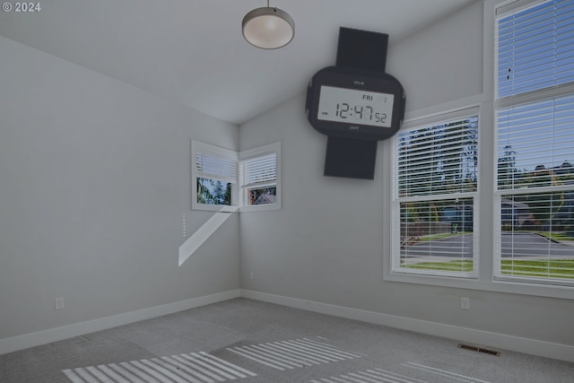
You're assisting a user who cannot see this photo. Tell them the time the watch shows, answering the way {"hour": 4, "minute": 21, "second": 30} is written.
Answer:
{"hour": 12, "minute": 47, "second": 52}
